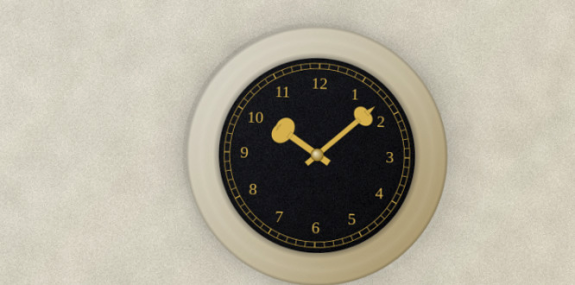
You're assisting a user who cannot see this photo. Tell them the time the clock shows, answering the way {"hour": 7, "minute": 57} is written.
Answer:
{"hour": 10, "minute": 8}
